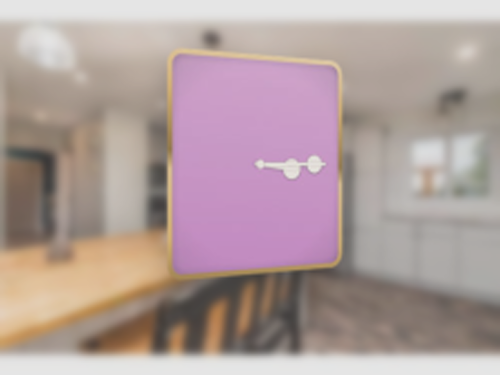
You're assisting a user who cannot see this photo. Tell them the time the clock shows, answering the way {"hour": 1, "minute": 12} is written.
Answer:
{"hour": 3, "minute": 15}
